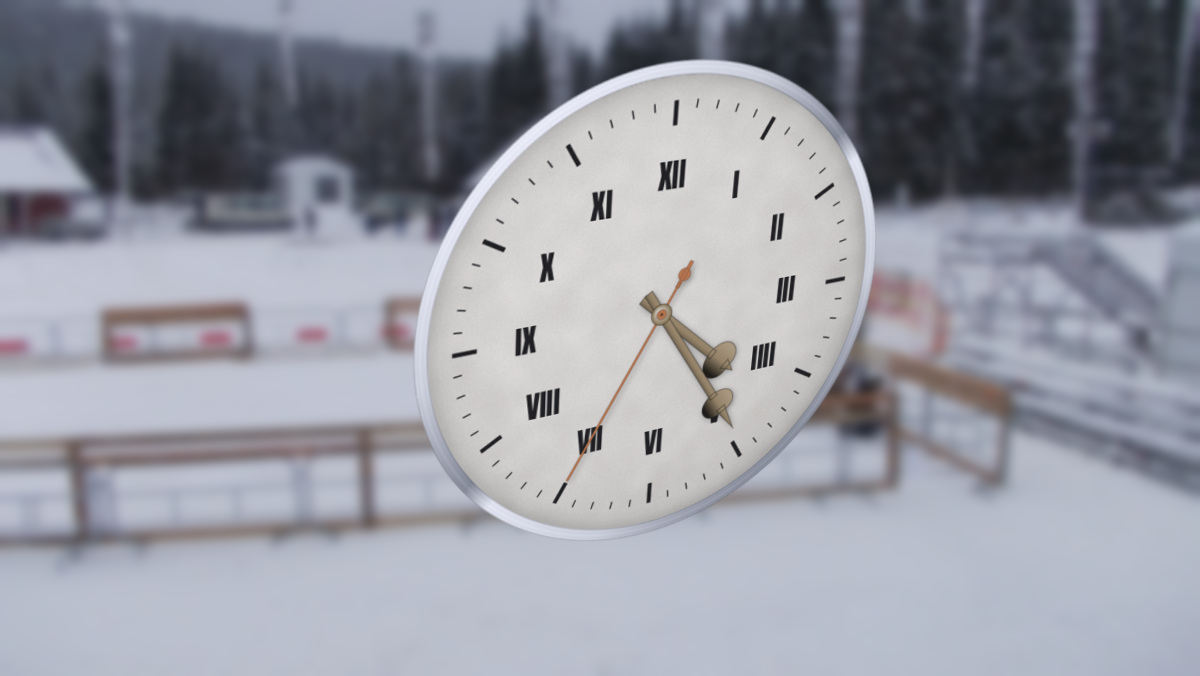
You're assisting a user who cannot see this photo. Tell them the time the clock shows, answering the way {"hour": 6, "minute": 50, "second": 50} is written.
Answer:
{"hour": 4, "minute": 24, "second": 35}
